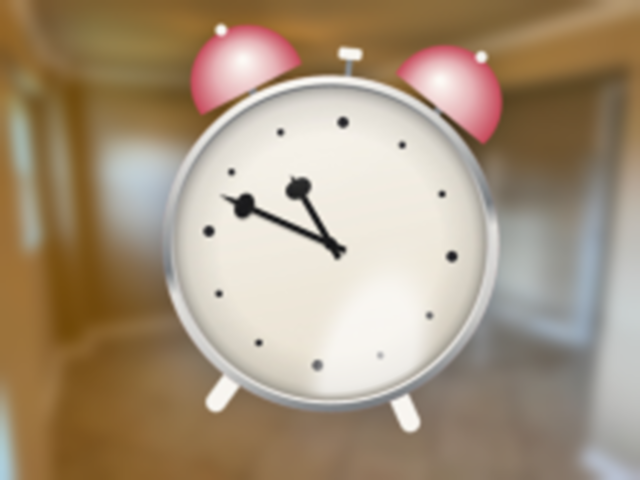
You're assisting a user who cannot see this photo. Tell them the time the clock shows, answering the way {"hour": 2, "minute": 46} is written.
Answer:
{"hour": 10, "minute": 48}
